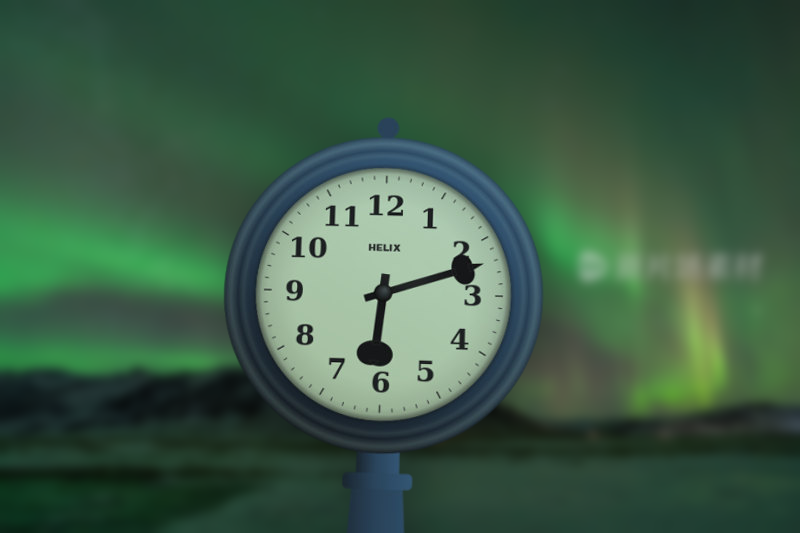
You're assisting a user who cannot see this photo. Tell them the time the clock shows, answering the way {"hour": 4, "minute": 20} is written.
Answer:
{"hour": 6, "minute": 12}
